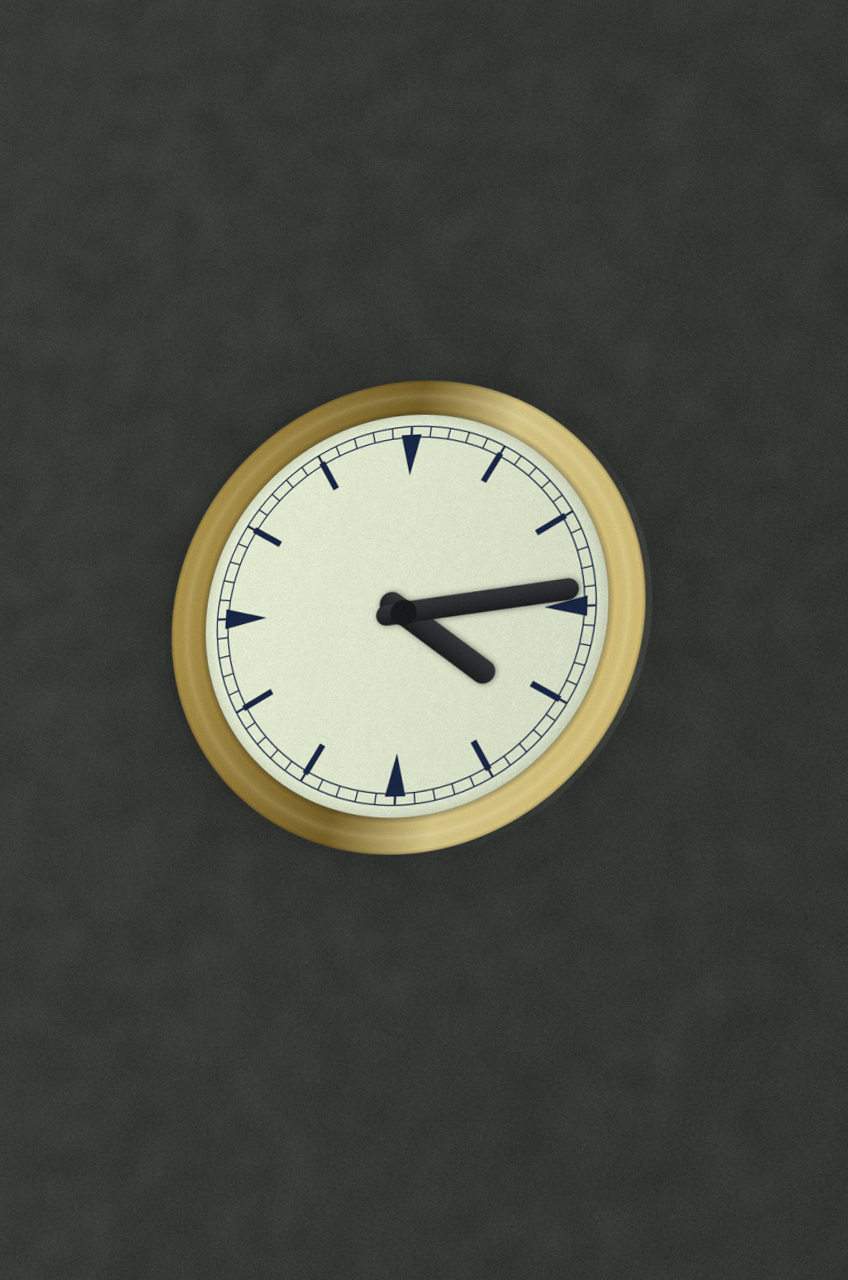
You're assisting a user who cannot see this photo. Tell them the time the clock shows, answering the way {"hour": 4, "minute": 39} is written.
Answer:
{"hour": 4, "minute": 14}
